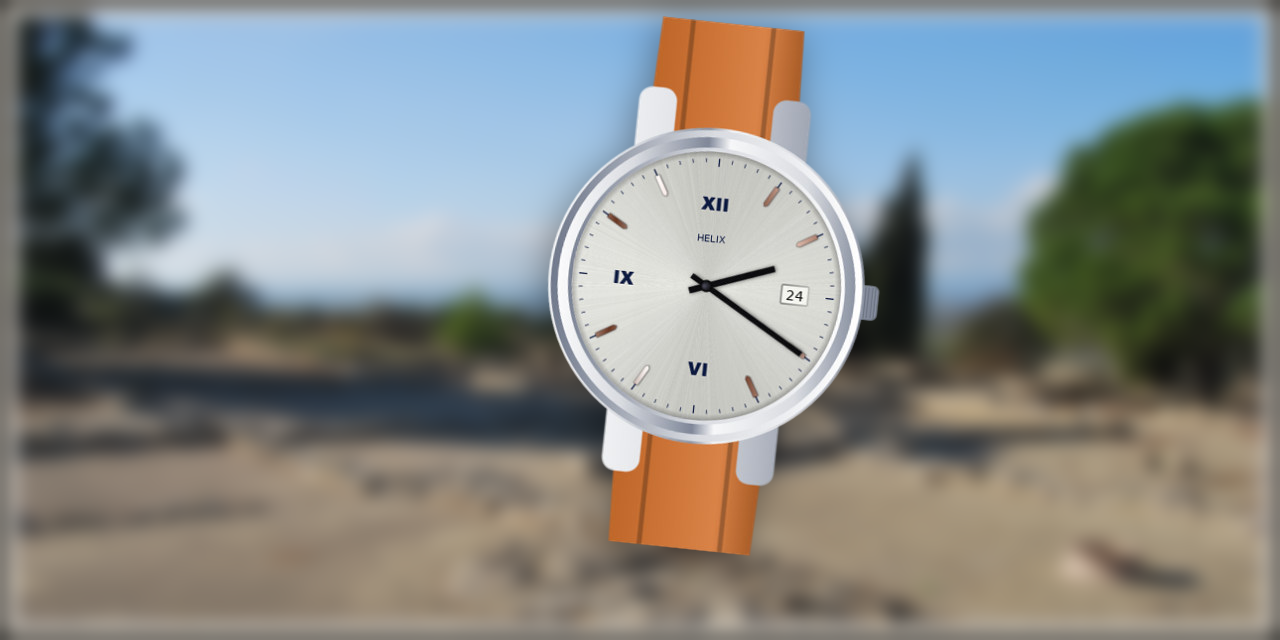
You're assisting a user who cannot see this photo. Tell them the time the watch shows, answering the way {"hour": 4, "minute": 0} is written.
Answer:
{"hour": 2, "minute": 20}
